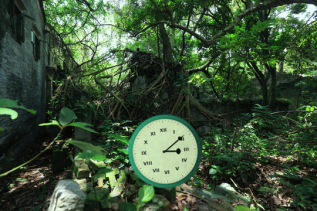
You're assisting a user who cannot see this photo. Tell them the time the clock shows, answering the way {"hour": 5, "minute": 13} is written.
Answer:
{"hour": 3, "minute": 9}
